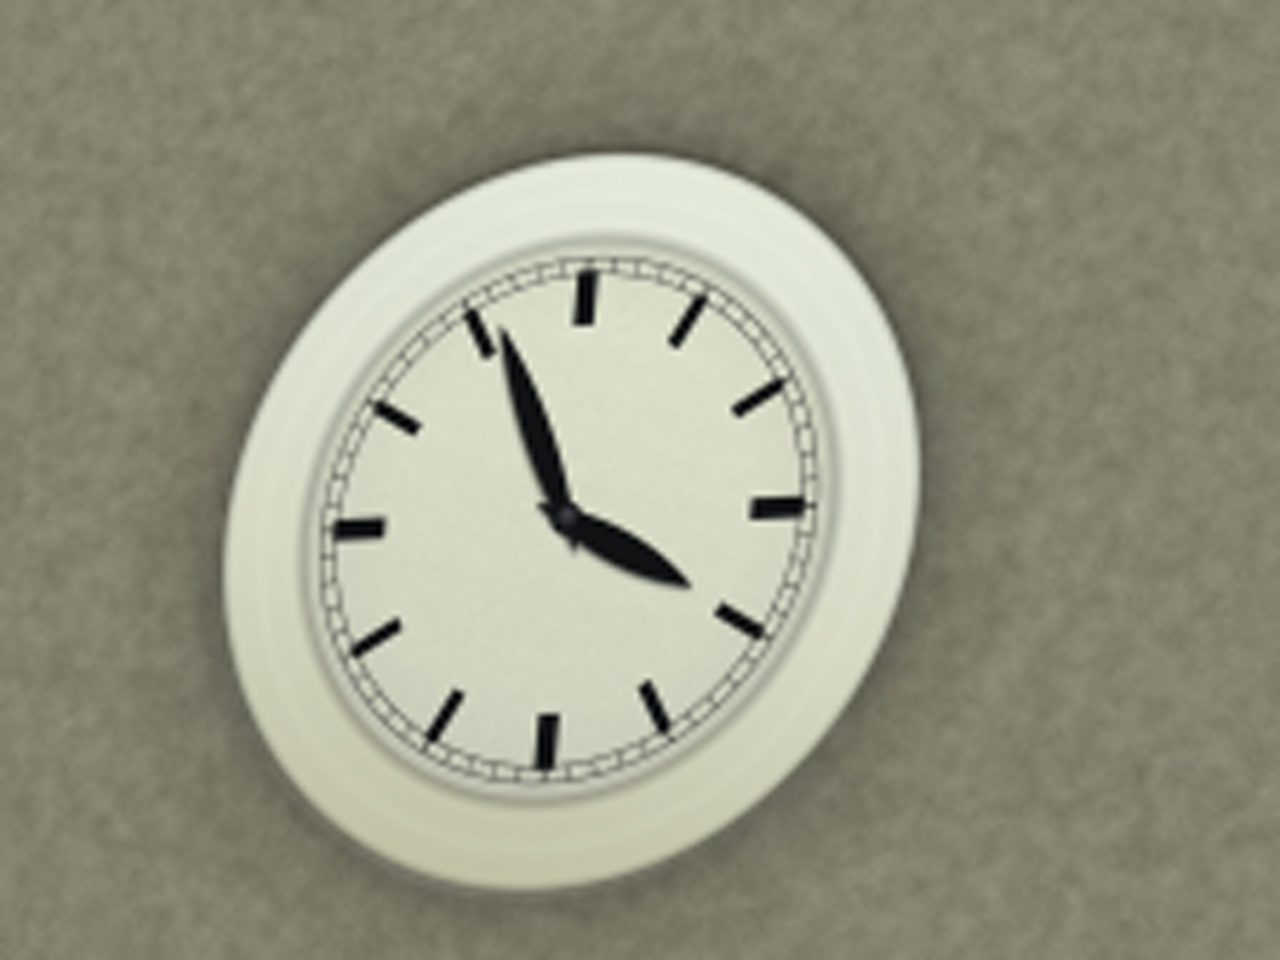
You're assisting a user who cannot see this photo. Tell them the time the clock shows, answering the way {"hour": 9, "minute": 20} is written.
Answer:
{"hour": 3, "minute": 56}
